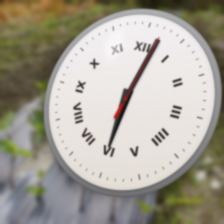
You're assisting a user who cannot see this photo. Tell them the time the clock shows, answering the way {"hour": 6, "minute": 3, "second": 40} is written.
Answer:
{"hour": 6, "minute": 2, "second": 2}
